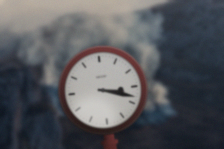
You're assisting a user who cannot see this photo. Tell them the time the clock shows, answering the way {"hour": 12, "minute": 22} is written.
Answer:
{"hour": 3, "minute": 18}
